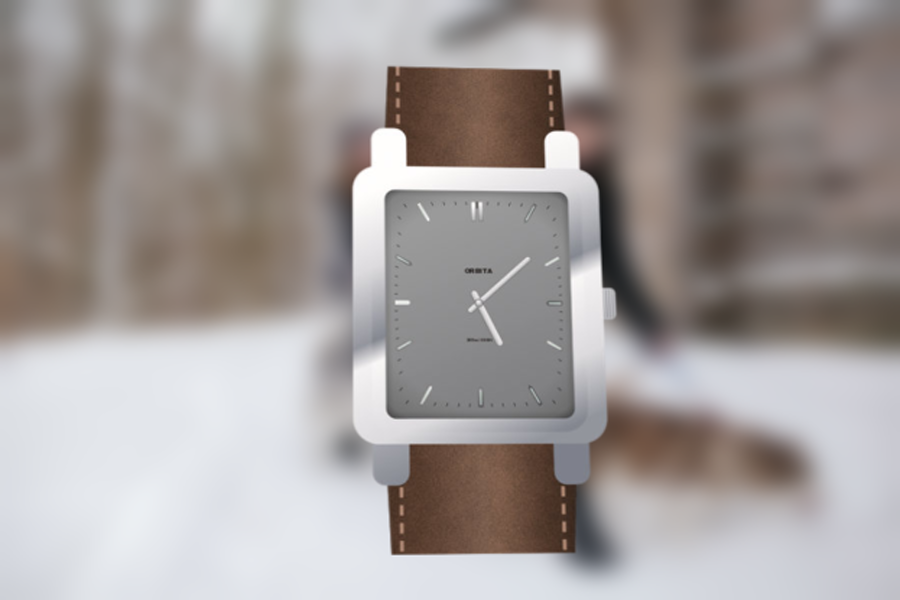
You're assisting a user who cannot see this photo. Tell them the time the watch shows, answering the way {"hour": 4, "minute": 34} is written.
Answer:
{"hour": 5, "minute": 8}
